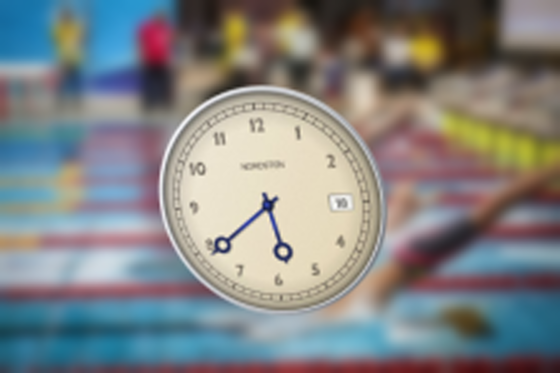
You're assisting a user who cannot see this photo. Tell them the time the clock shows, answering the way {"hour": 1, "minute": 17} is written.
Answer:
{"hour": 5, "minute": 39}
